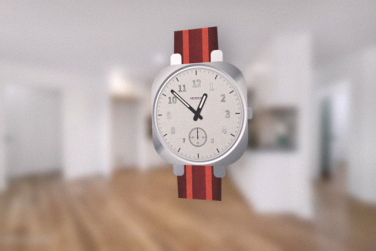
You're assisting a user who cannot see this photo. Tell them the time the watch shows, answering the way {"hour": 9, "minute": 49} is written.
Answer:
{"hour": 12, "minute": 52}
